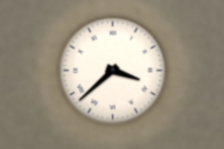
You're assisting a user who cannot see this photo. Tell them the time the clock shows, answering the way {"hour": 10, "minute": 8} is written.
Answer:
{"hour": 3, "minute": 38}
